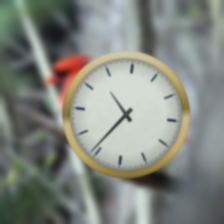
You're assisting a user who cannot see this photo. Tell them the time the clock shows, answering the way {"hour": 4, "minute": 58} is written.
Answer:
{"hour": 10, "minute": 36}
